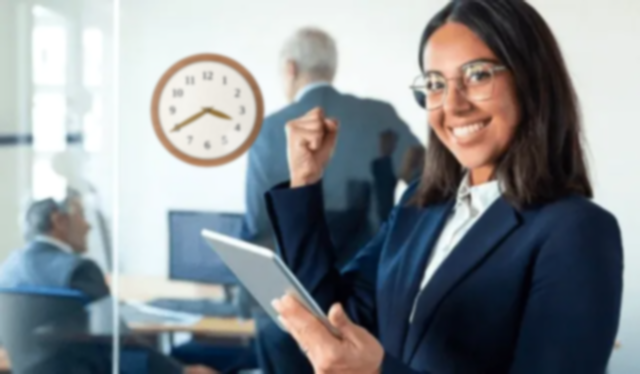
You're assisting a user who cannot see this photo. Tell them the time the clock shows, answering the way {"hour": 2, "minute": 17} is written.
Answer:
{"hour": 3, "minute": 40}
